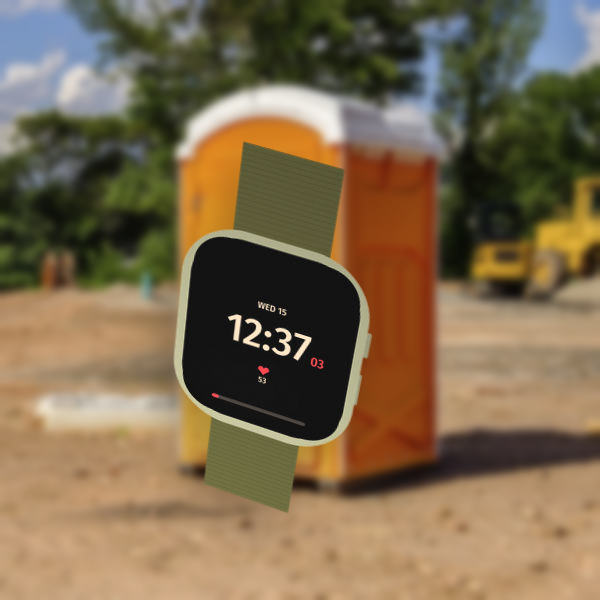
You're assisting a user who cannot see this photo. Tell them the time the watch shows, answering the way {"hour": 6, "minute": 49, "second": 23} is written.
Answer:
{"hour": 12, "minute": 37, "second": 3}
